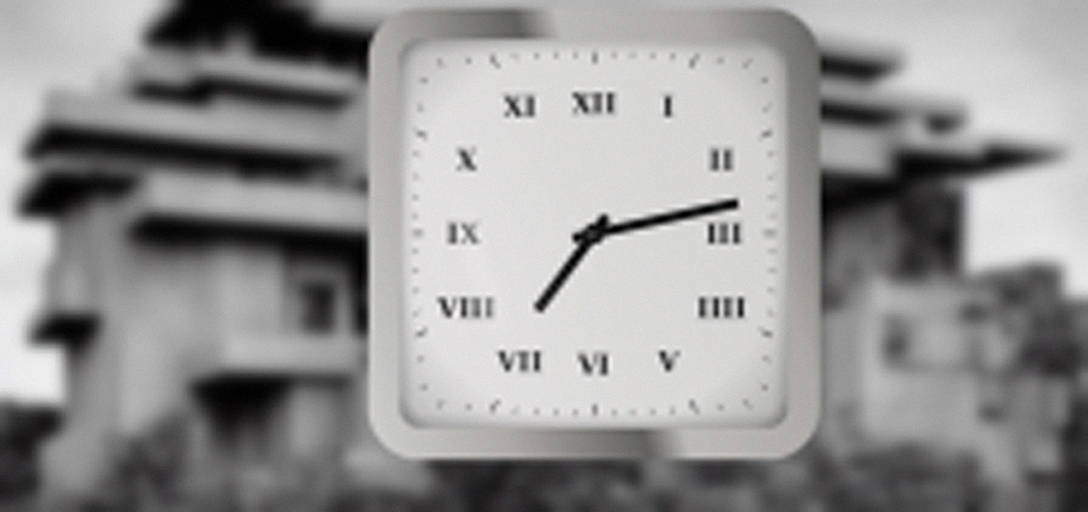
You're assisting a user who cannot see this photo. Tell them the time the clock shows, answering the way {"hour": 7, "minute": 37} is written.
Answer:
{"hour": 7, "minute": 13}
